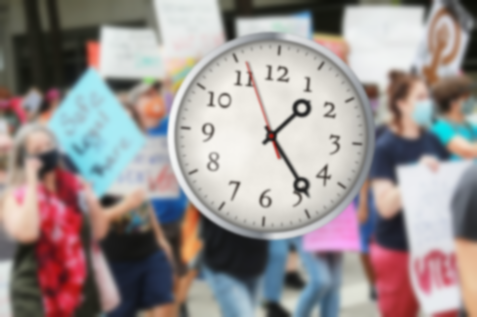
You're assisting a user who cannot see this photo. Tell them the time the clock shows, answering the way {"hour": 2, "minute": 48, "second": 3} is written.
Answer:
{"hour": 1, "minute": 23, "second": 56}
